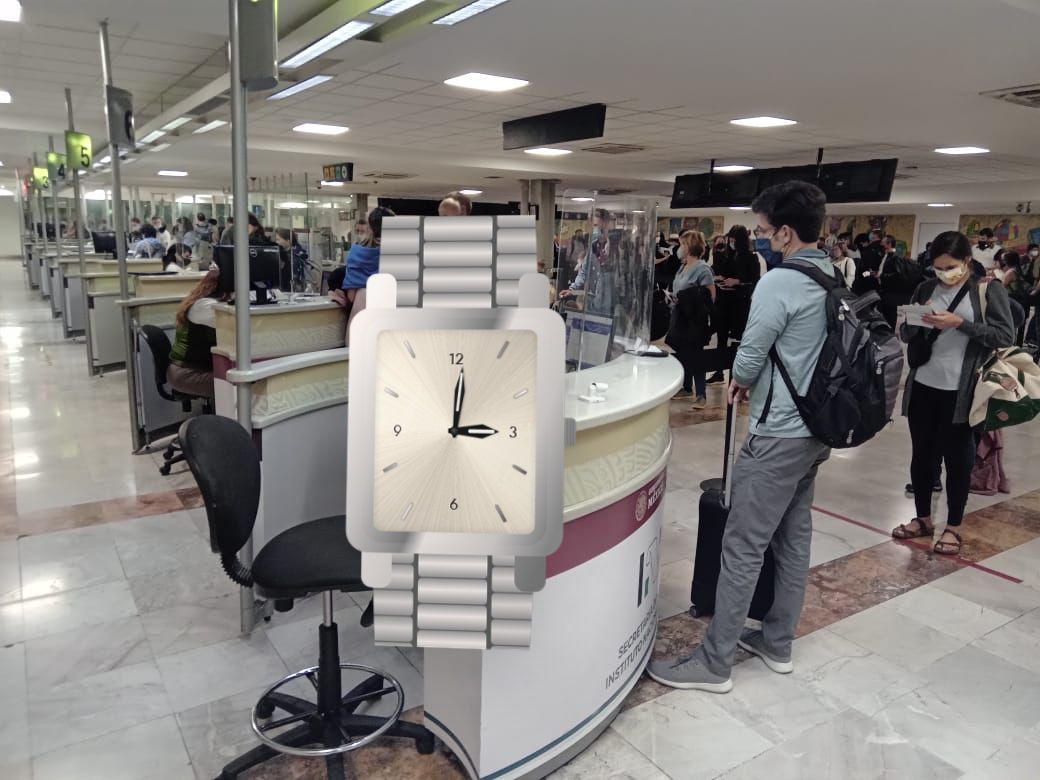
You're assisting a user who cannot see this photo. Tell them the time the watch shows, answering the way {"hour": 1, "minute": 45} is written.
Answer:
{"hour": 3, "minute": 1}
